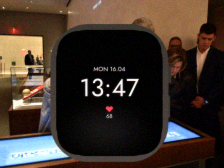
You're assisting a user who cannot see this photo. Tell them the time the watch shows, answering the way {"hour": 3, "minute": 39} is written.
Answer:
{"hour": 13, "minute": 47}
